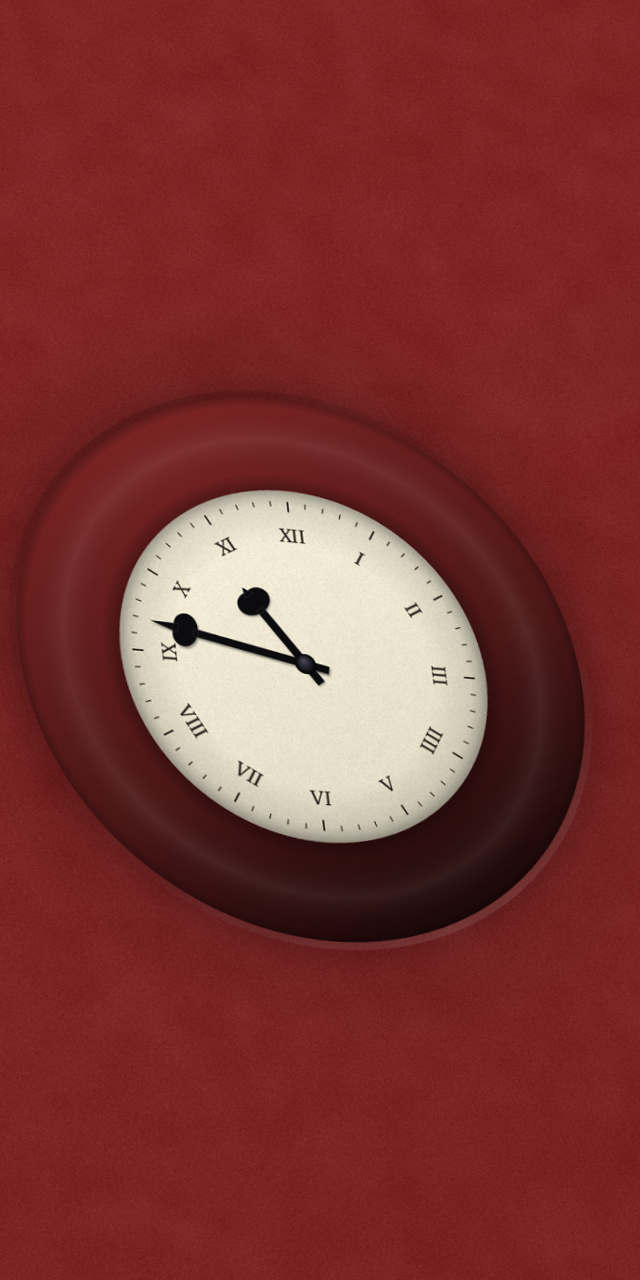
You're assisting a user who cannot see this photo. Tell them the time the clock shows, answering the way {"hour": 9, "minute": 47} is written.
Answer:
{"hour": 10, "minute": 47}
